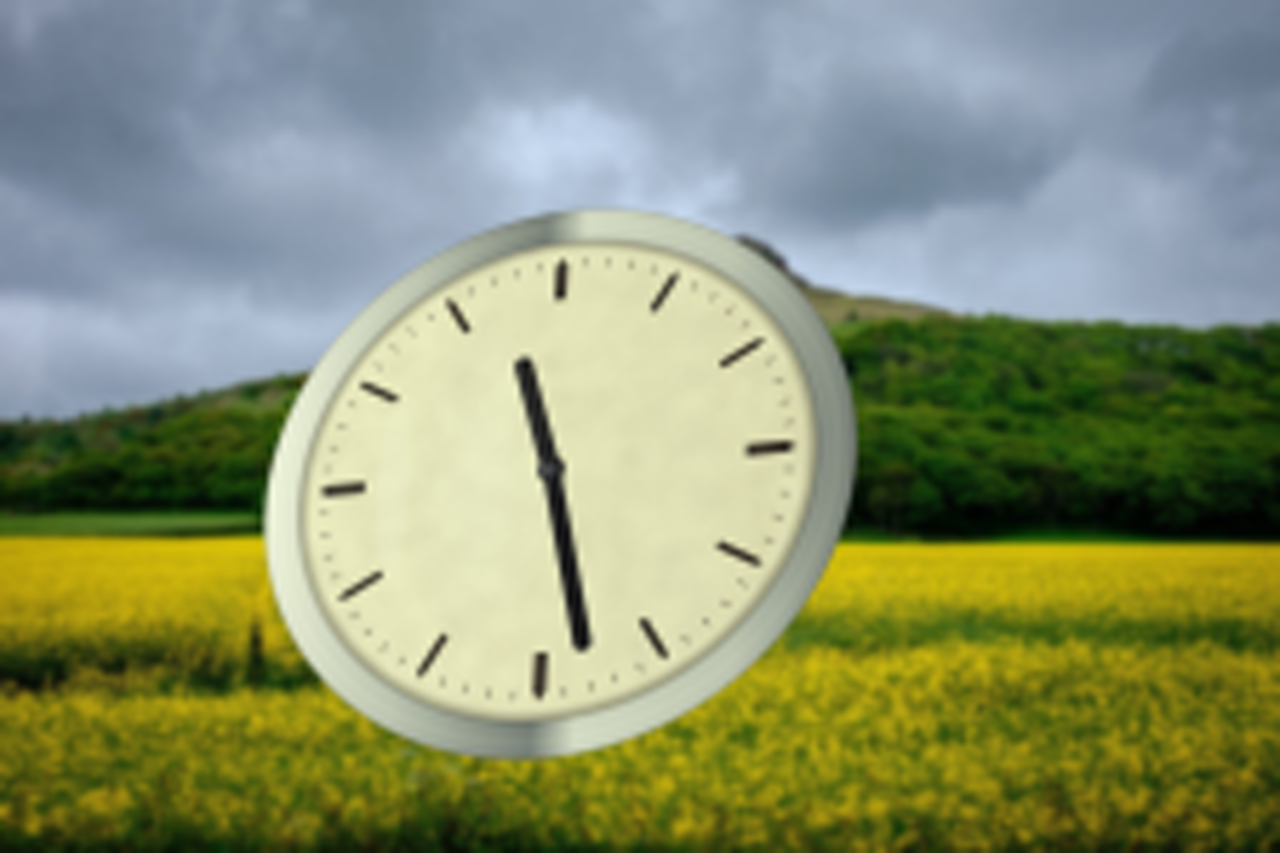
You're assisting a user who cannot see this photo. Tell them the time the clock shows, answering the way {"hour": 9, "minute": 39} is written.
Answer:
{"hour": 11, "minute": 28}
